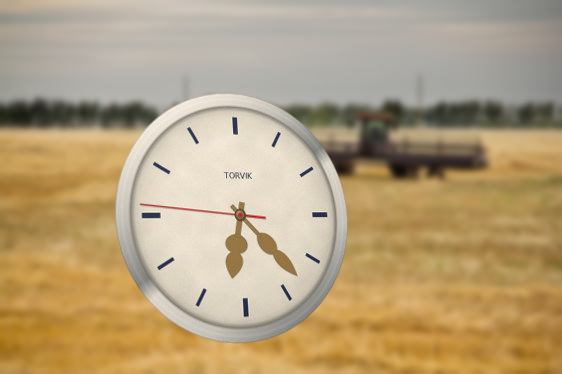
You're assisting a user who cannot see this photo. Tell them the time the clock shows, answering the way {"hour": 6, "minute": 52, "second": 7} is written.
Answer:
{"hour": 6, "minute": 22, "second": 46}
